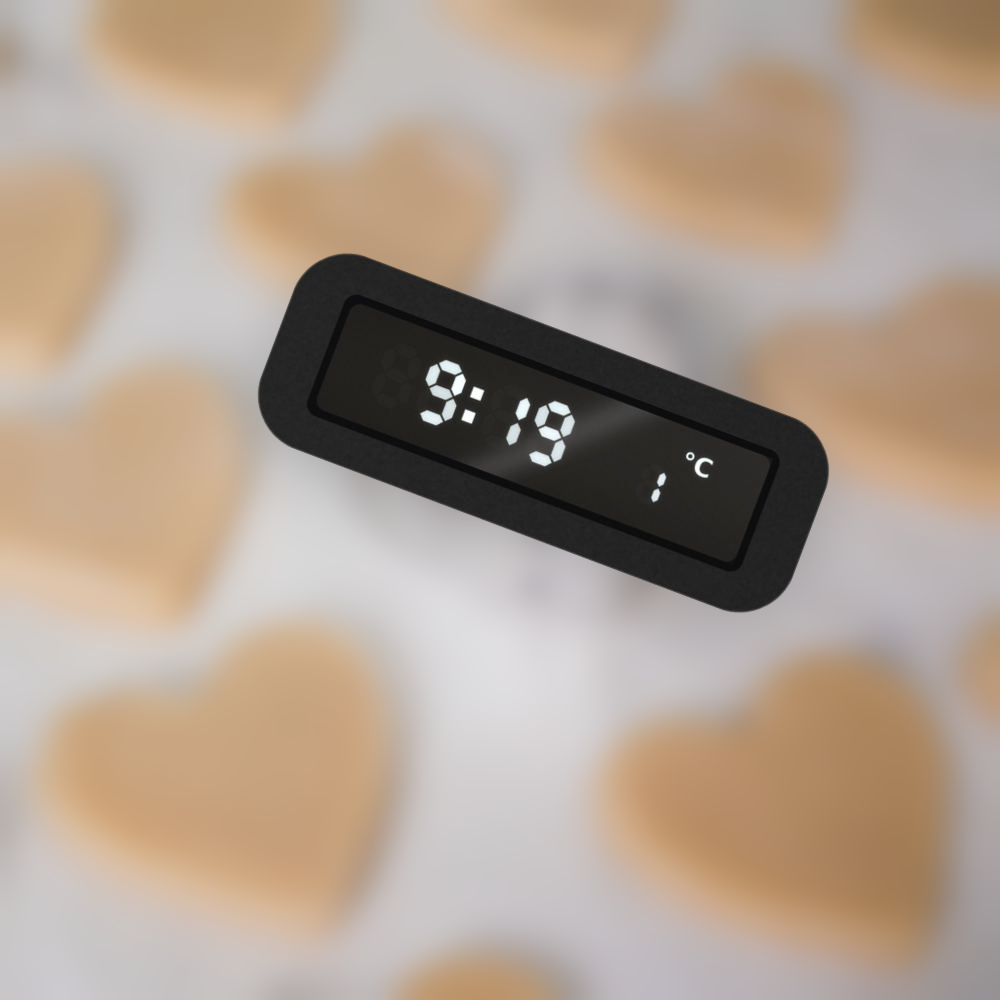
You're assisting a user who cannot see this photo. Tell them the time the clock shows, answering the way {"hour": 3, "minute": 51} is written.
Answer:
{"hour": 9, "minute": 19}
